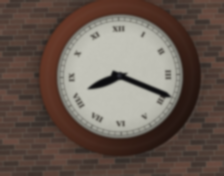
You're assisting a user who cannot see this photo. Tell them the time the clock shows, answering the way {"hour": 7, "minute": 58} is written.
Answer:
{"hour": 8, "minute": 19}
